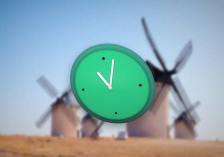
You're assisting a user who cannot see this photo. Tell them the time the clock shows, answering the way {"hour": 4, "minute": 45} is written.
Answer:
{"hour": 11, "minute": 3}
